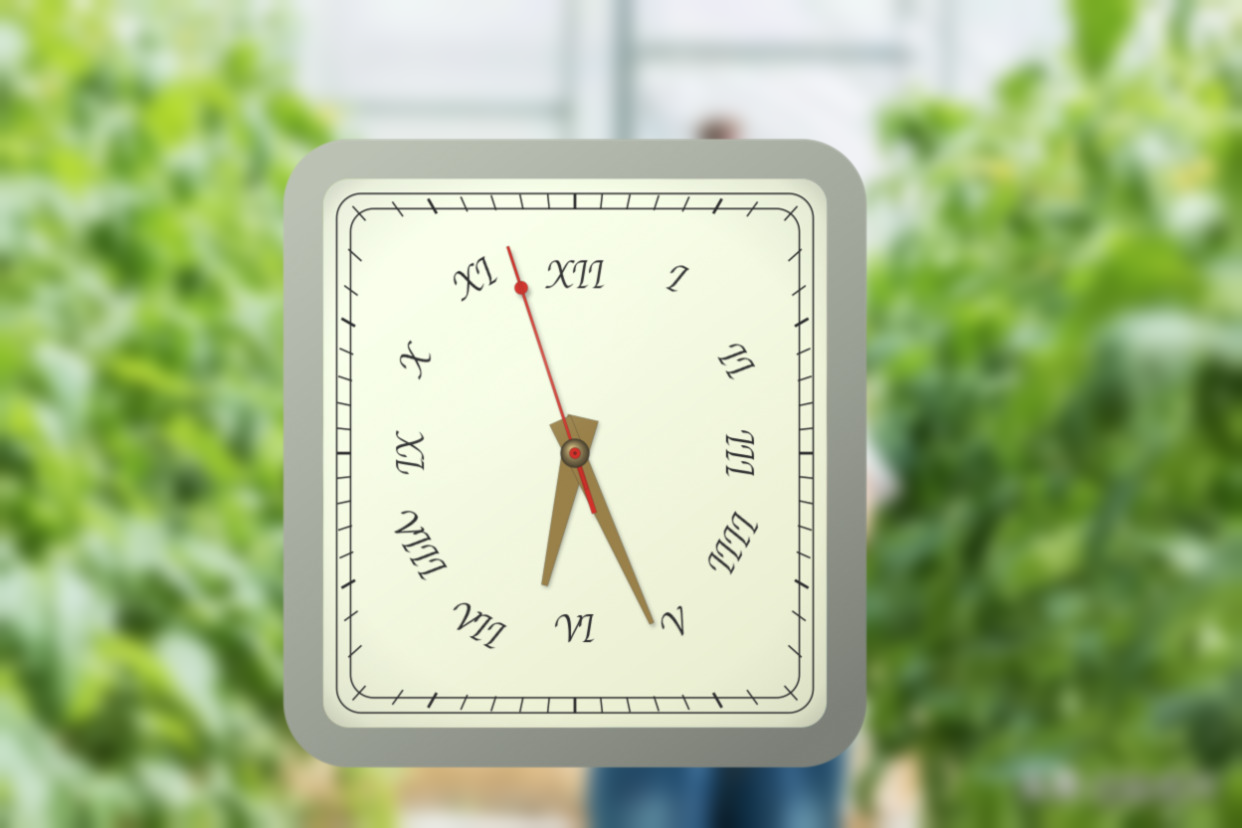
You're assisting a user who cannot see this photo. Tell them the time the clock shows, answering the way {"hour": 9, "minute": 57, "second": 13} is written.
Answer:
{"hour": 6, "minute": 25, "second": 57}
